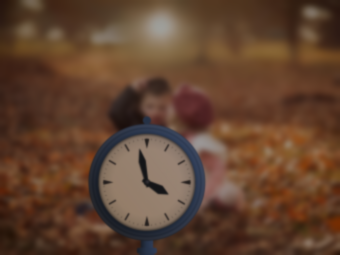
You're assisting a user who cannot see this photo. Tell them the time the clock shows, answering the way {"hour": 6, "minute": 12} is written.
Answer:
{"hour": 3, "minute": 58}
